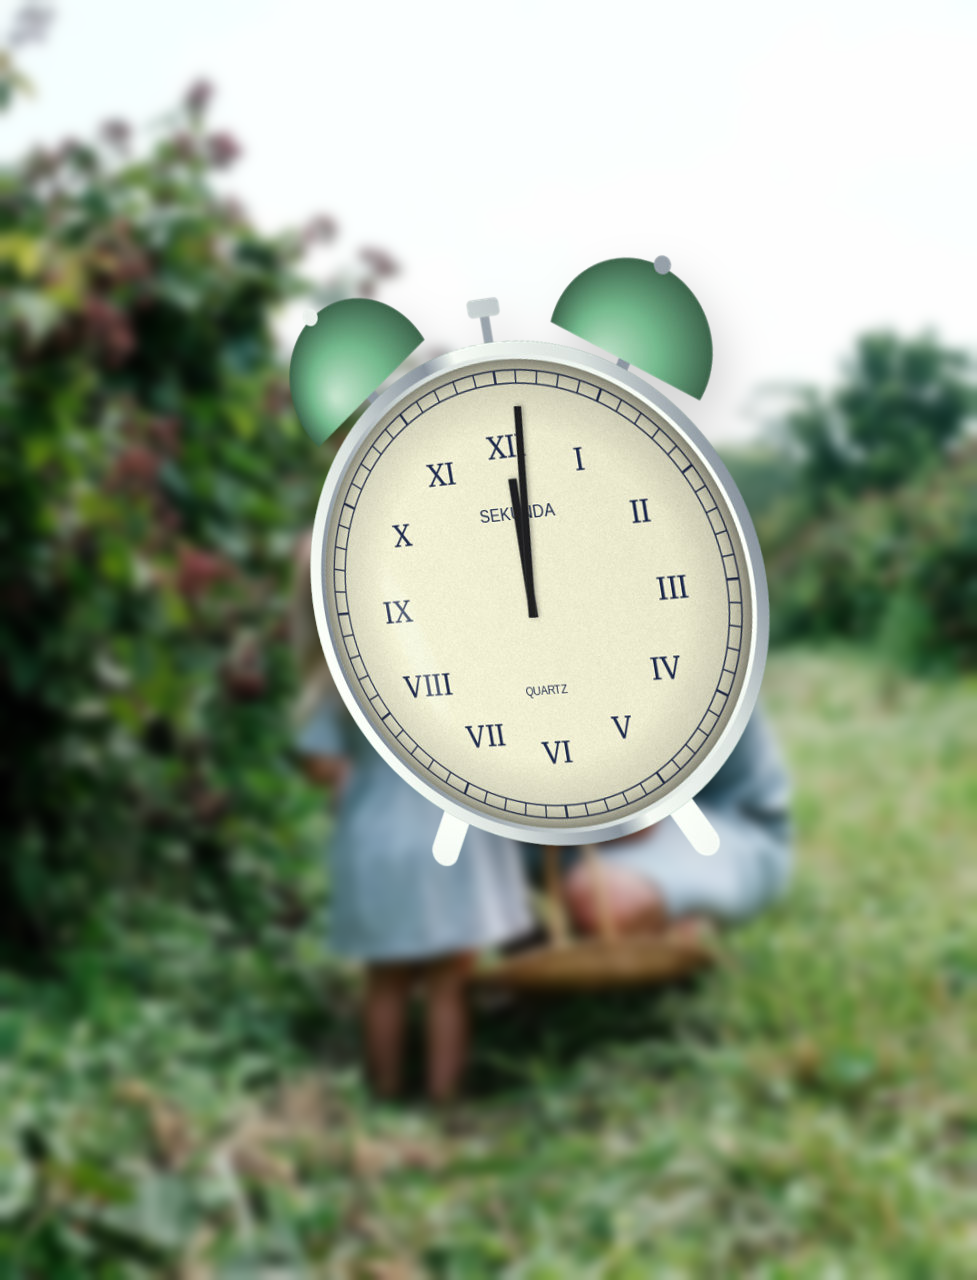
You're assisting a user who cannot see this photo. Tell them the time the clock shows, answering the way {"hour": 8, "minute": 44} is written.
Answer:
{"hour": 12, "minute": 1}
